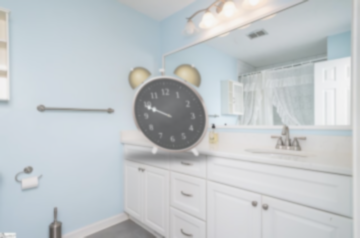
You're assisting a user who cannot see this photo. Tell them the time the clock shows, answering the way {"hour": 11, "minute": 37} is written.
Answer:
{"hour": 9, "minute": 49}
